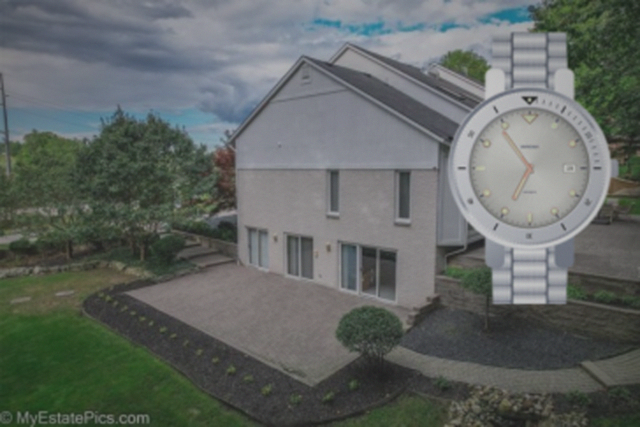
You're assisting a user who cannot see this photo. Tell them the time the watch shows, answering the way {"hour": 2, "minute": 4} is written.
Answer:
{"hour": 6, "minute": 54}
